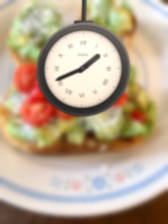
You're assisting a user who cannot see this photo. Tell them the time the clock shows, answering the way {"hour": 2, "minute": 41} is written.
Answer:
{"hour": 1, "minute": 41}
